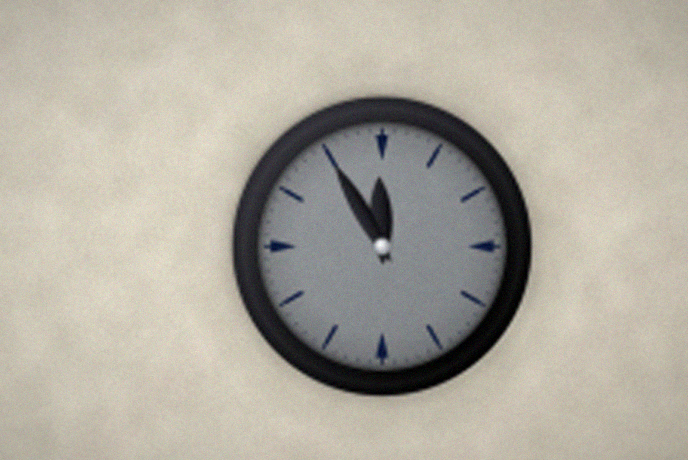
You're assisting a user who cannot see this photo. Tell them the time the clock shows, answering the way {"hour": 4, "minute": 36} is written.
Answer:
{"hour": 11, "minute": 55}
